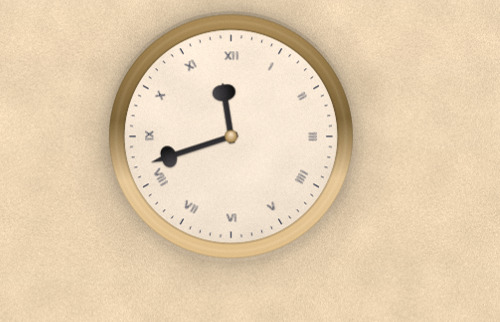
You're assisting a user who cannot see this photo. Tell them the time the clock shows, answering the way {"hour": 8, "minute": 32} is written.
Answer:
{"hour": 11, "minute": 42}
